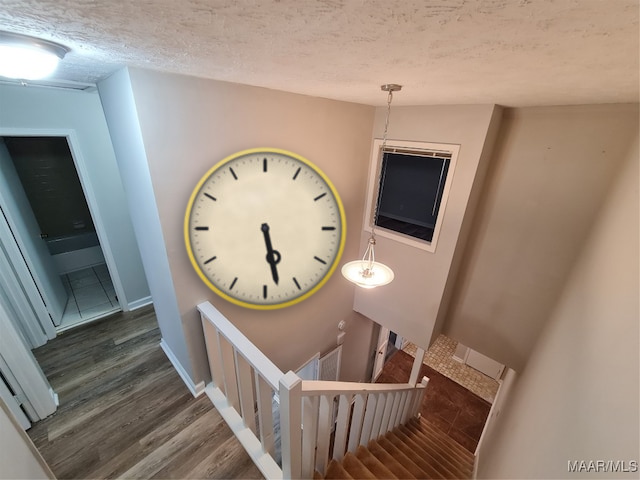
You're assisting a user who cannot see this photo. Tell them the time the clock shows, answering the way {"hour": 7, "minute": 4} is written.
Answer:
{"hour": 5, "minute": 28}
